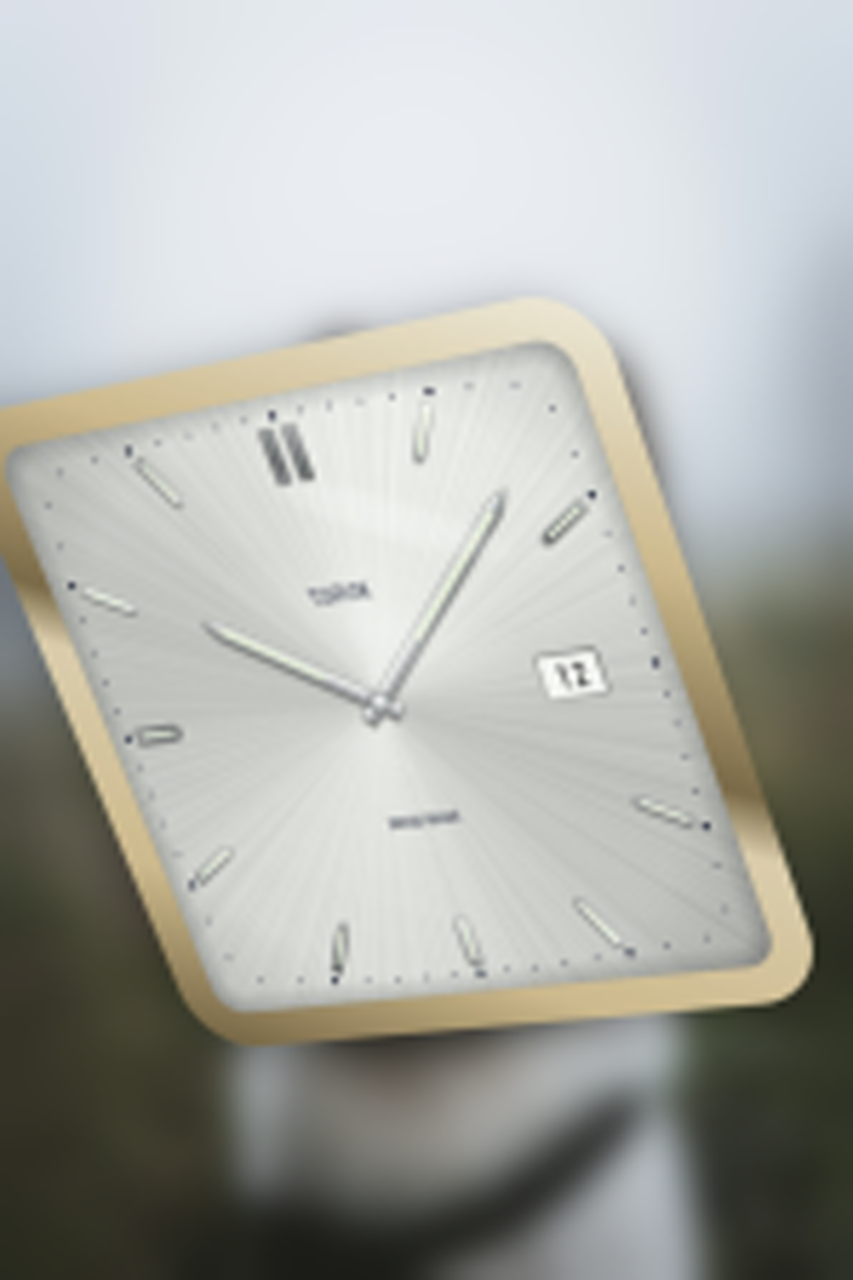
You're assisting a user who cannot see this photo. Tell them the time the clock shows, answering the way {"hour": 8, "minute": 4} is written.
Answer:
{"hour": 10, "minute": 8}
